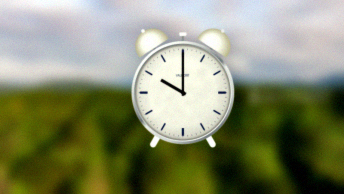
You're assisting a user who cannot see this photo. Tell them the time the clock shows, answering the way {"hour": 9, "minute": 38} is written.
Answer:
{"hour": 10, "minute": 0}
